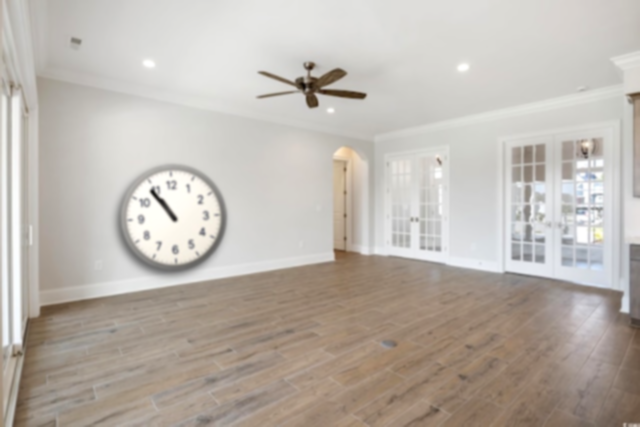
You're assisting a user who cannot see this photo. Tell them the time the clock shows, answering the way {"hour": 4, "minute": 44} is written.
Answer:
{"hour": 10, "minute": 54}
